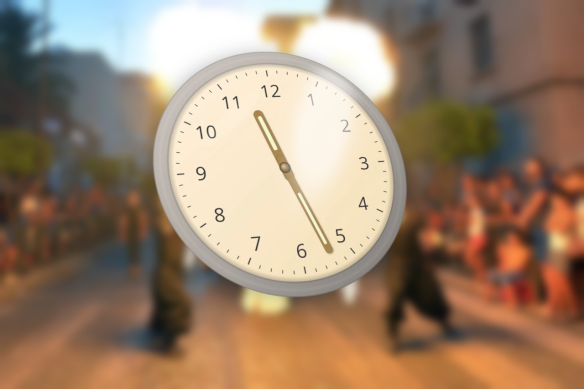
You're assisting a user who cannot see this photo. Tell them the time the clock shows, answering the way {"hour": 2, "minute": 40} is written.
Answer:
{"hour": 11, "minute": 27}
